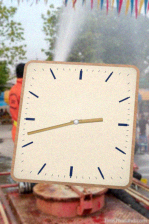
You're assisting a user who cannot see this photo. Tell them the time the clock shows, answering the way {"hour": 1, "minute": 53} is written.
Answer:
{"hour": 2, "minute": 42}
